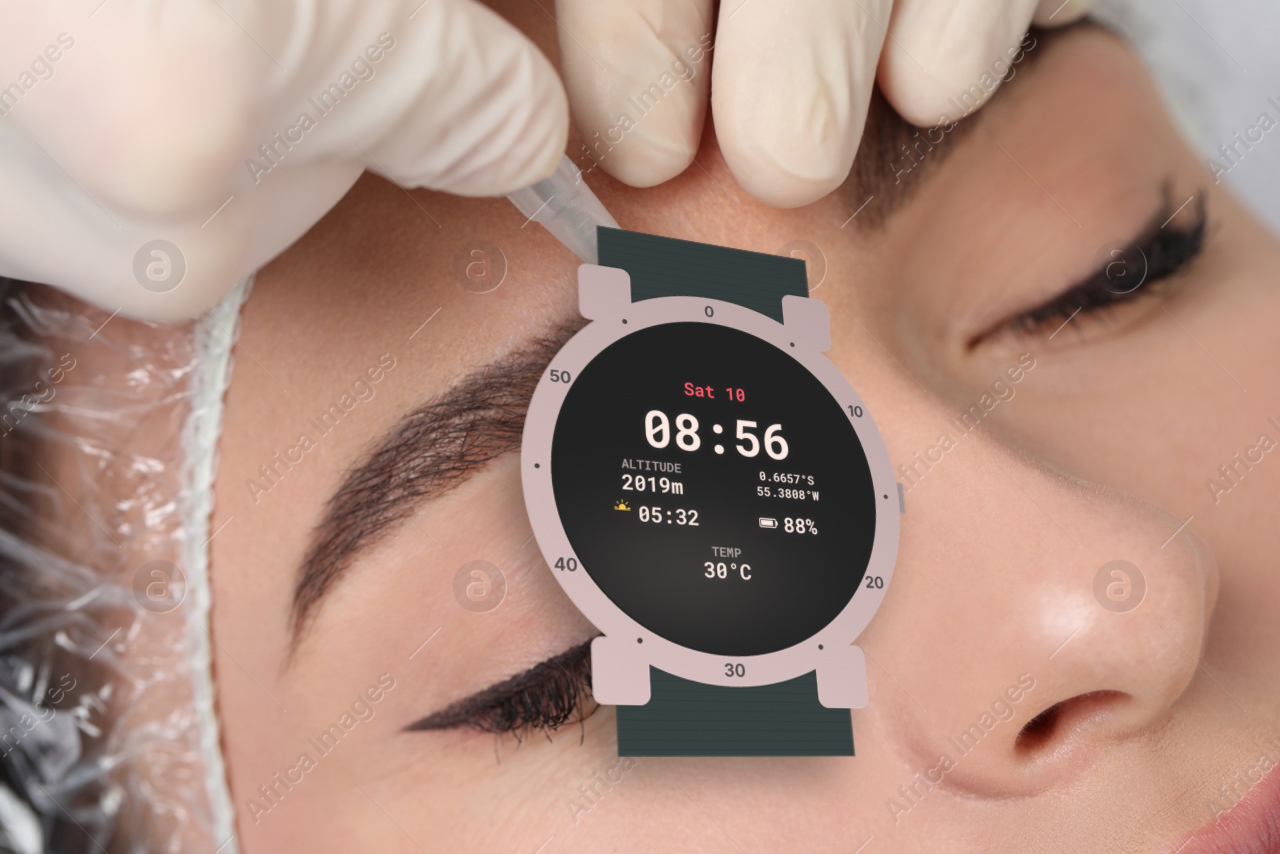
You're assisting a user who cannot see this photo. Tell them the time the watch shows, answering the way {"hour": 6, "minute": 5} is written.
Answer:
{"hour": 8, "minute": 56}
